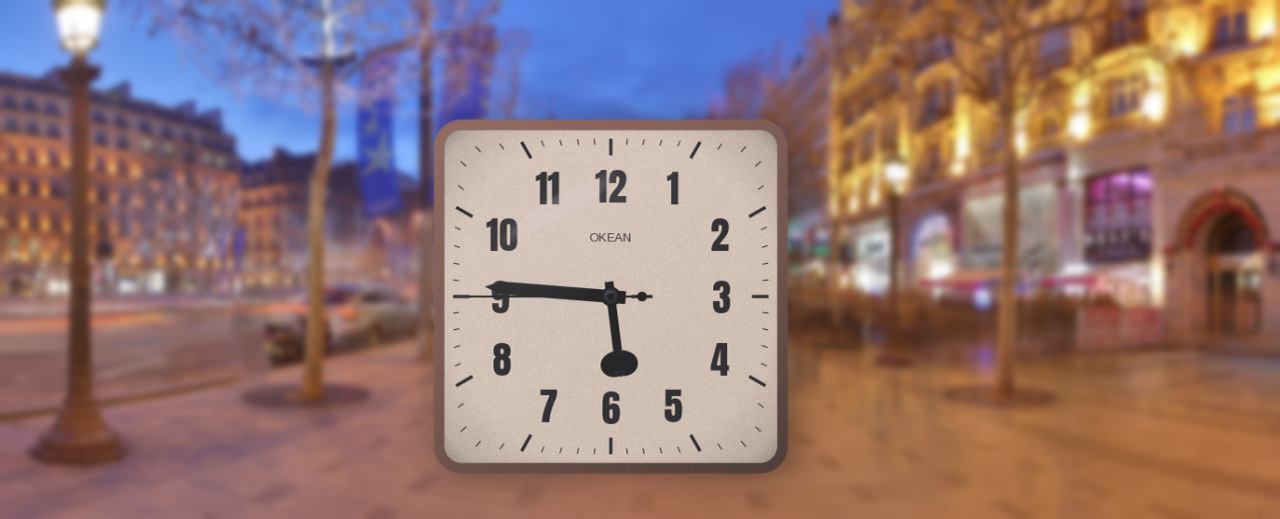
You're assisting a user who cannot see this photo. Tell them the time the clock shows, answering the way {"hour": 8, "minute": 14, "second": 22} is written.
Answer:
{"hour": 5, "minute": 45, "second": 45}
